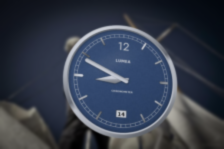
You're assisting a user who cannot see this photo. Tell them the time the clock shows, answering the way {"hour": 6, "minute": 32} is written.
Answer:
{"hour": 8, "minute": 49}
